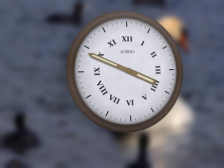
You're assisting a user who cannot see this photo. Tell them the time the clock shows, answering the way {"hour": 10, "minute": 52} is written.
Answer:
{"hour": 3, "minute": 49}
